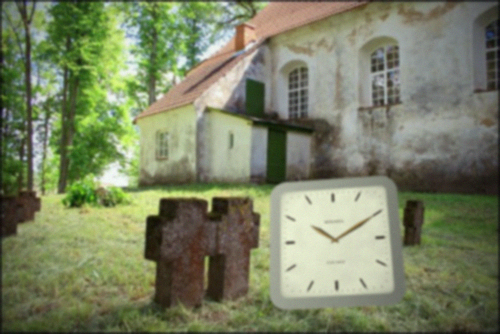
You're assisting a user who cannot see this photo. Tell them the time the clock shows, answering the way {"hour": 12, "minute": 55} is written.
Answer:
{"hour": 10, "minute": 10}
